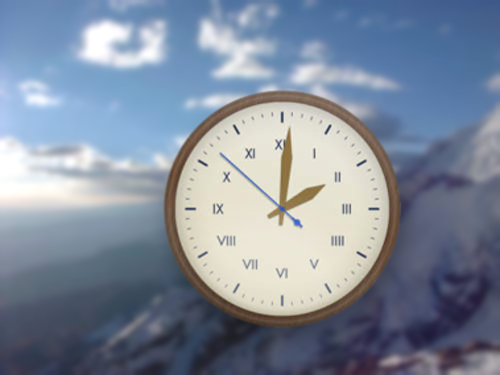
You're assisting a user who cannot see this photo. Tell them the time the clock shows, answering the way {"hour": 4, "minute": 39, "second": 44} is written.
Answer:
{"hour": 2, "minute": 0, "second": 52}
